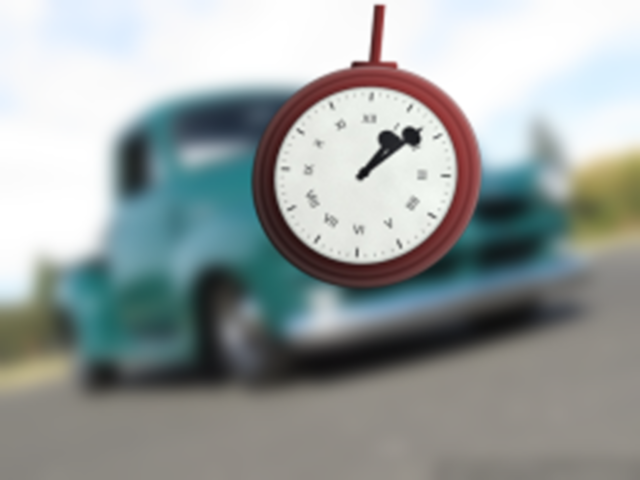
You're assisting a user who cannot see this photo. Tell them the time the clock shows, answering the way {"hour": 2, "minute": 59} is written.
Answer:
{"hour": 1, "minute": 8}
